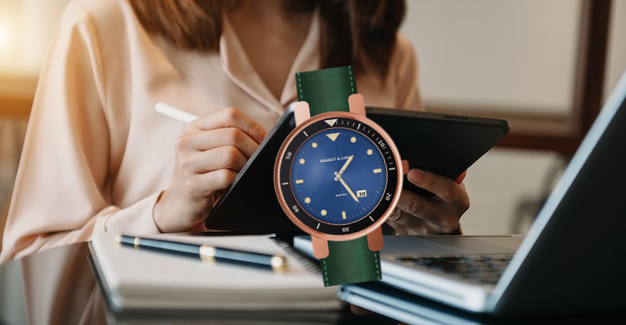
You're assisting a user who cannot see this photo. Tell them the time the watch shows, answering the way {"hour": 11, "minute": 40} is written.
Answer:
{"hour": 1, "minute": 25}
